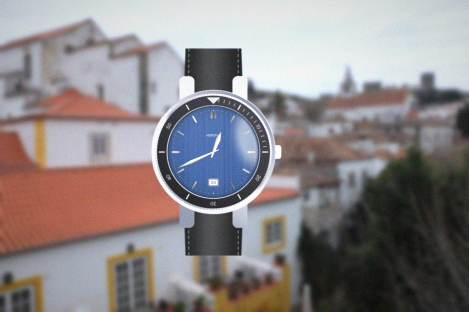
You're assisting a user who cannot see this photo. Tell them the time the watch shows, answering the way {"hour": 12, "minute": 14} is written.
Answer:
{"hour": 12, "minute": 41}
